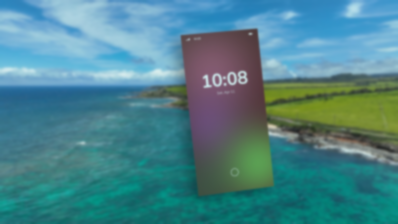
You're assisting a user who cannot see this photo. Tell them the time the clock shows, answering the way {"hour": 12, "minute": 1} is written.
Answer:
{"hour": 10, "minute": 8}
